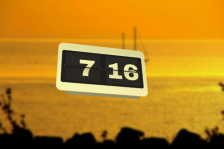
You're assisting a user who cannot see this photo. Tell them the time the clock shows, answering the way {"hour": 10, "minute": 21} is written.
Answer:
{"hour": 7, "minute": 16}
